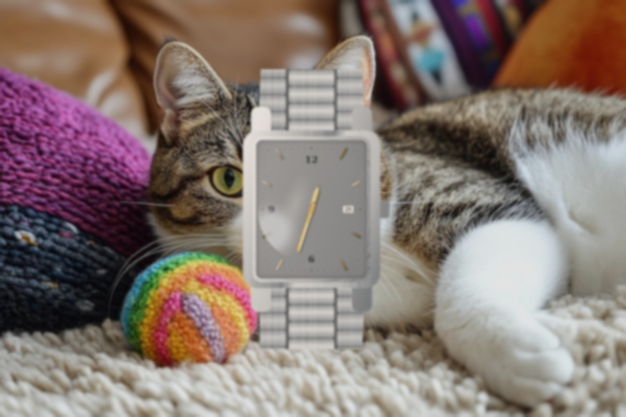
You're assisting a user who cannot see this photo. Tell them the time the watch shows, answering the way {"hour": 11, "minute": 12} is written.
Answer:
{"hour": 12, "minute": 33}
